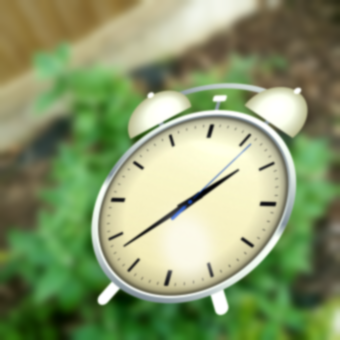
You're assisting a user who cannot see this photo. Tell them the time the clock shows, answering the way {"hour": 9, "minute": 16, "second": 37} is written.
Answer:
{"hour": 1, "minute": 38, "second": 6}
